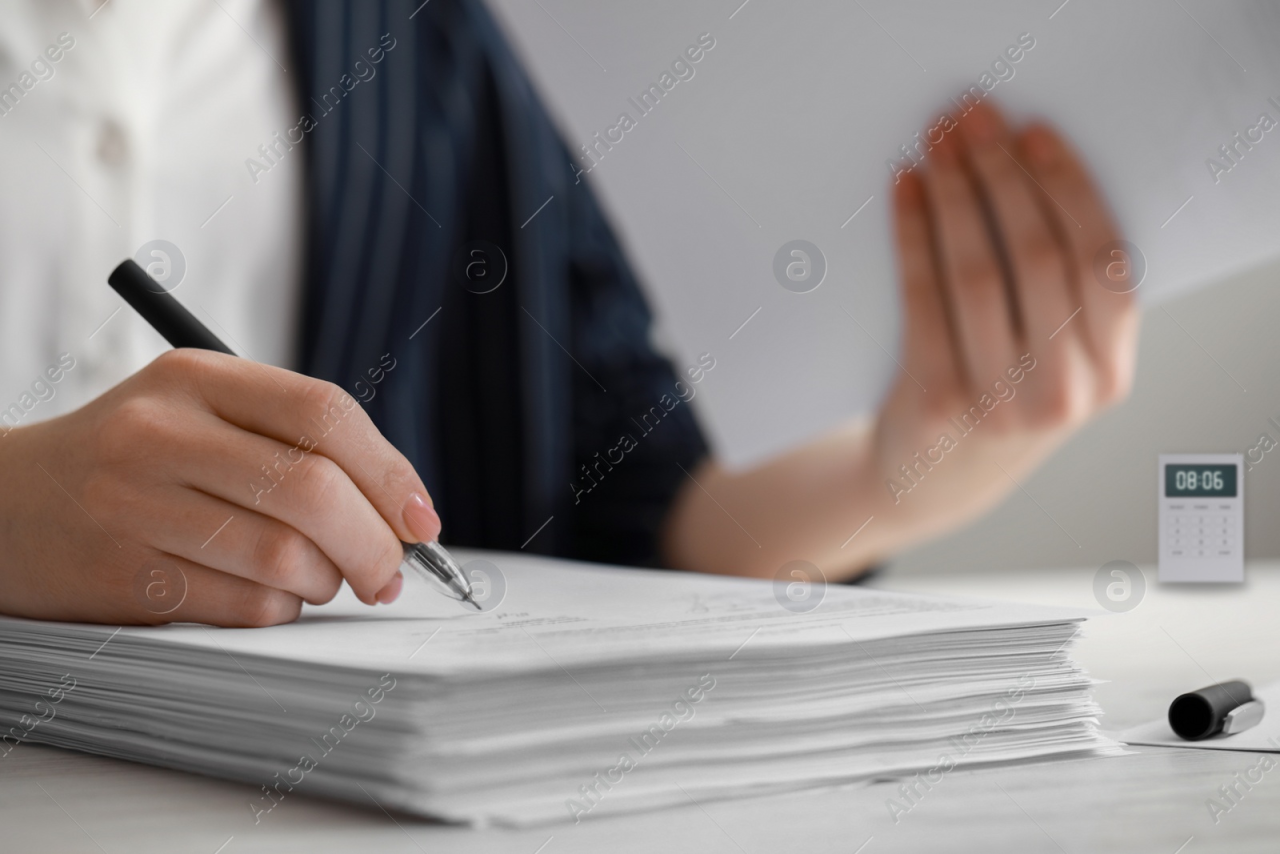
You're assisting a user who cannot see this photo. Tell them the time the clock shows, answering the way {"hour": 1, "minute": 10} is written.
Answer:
{"hour": 8, "minute": 6}
